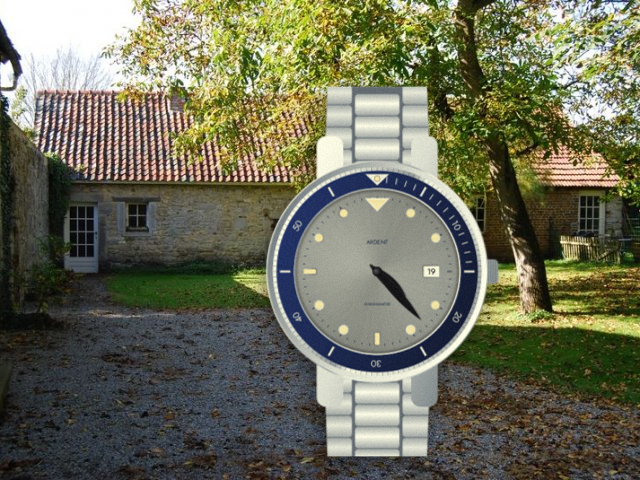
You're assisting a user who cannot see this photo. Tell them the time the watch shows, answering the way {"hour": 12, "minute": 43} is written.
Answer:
{"hour": 4, "minute": 23}
